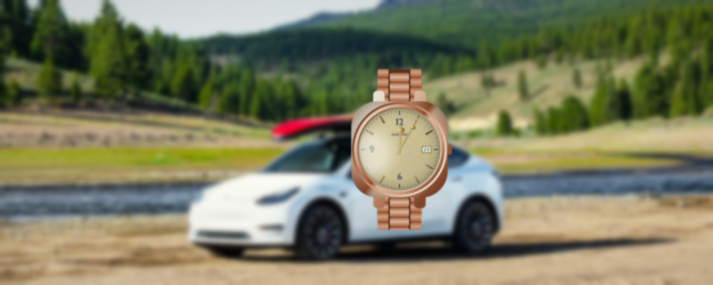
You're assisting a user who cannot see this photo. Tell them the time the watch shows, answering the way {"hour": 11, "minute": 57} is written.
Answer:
{"hour": 12, "minute": 5}
